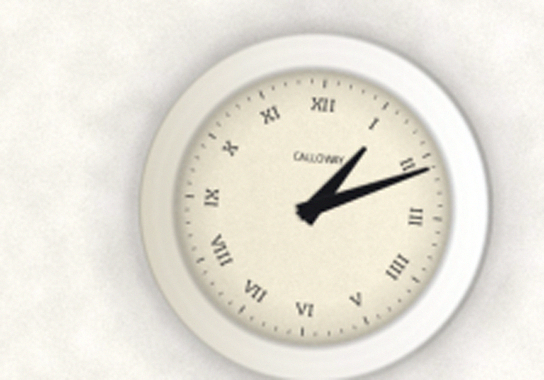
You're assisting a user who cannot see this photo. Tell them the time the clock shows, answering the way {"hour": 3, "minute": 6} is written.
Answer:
{"hour": 1, "minute": 11}
